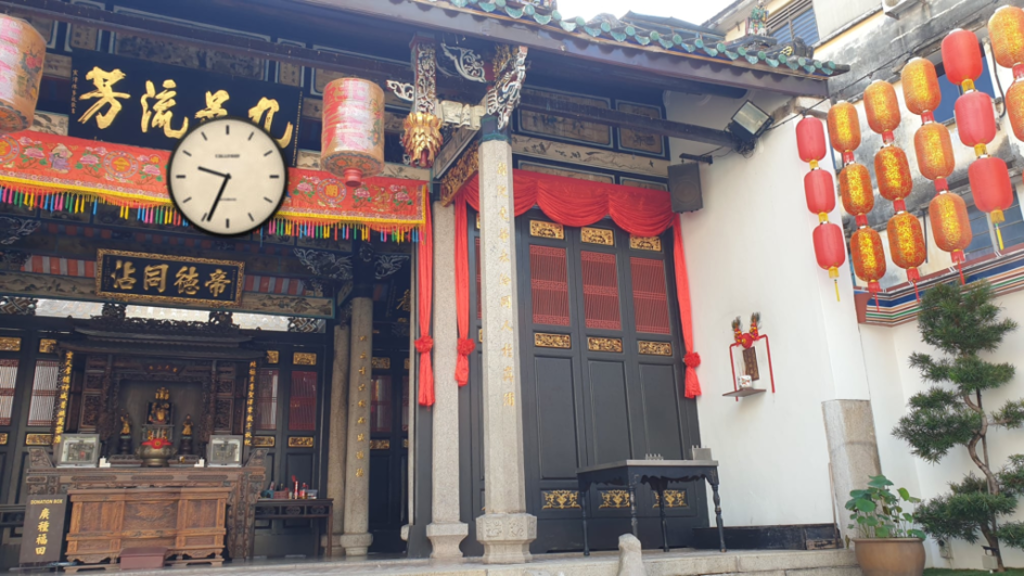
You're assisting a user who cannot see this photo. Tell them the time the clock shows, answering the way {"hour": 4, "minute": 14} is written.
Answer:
{"hour": 9, "minute": 34}
